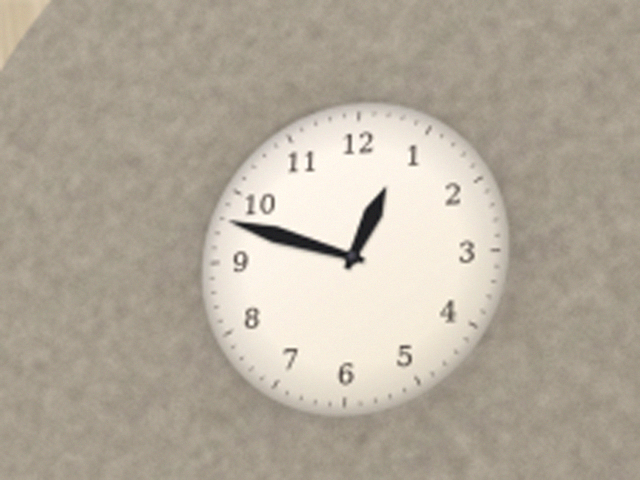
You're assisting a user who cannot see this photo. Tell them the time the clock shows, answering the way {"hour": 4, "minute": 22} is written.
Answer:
{"hour": 12, "minute": 48}
